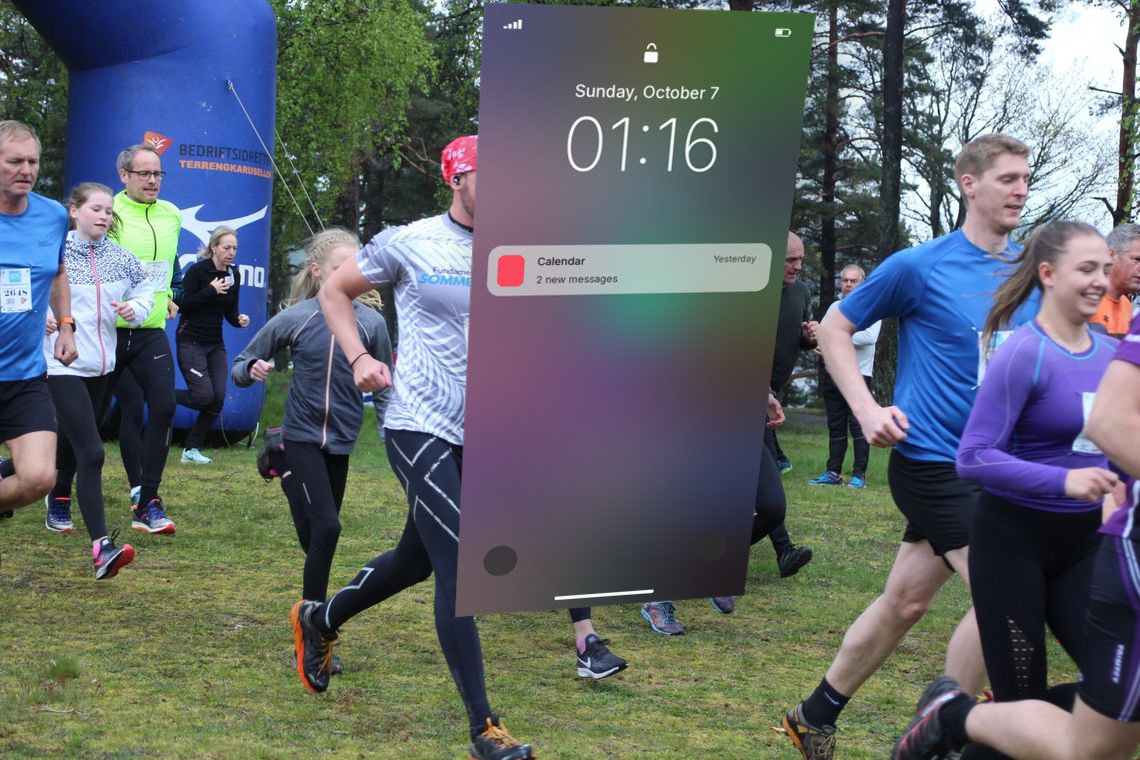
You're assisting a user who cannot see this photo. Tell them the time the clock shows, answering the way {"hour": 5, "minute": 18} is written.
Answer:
{"hour": 1, "minute": 16}
